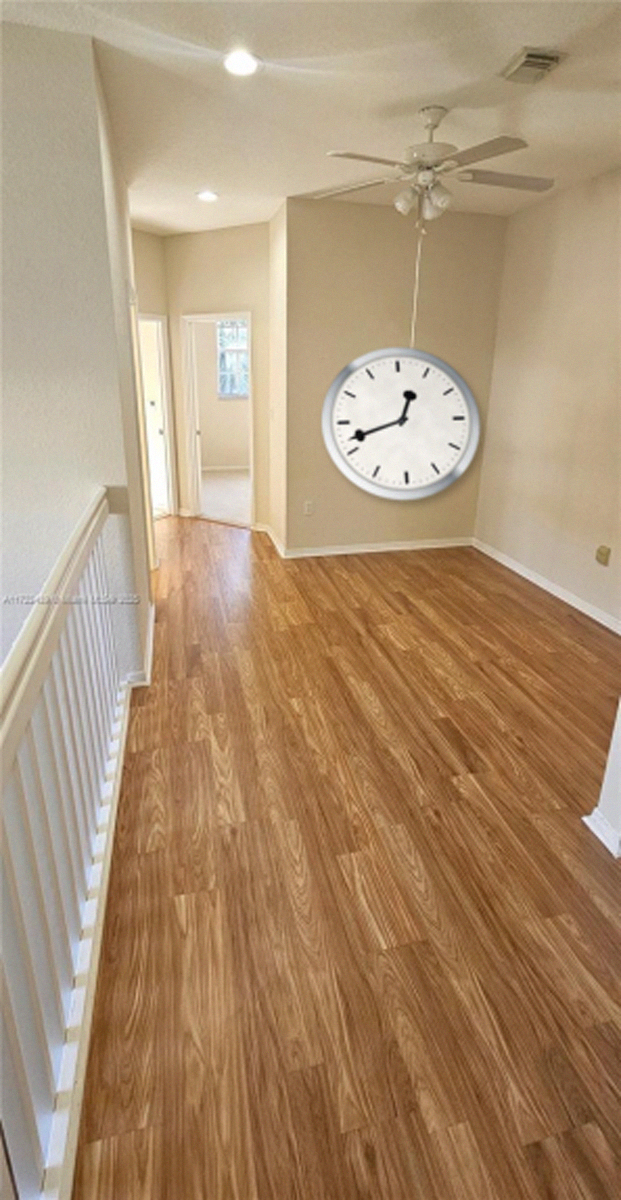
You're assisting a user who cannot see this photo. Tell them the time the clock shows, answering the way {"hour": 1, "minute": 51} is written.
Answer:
{"hour": 12, "minute": 42}
